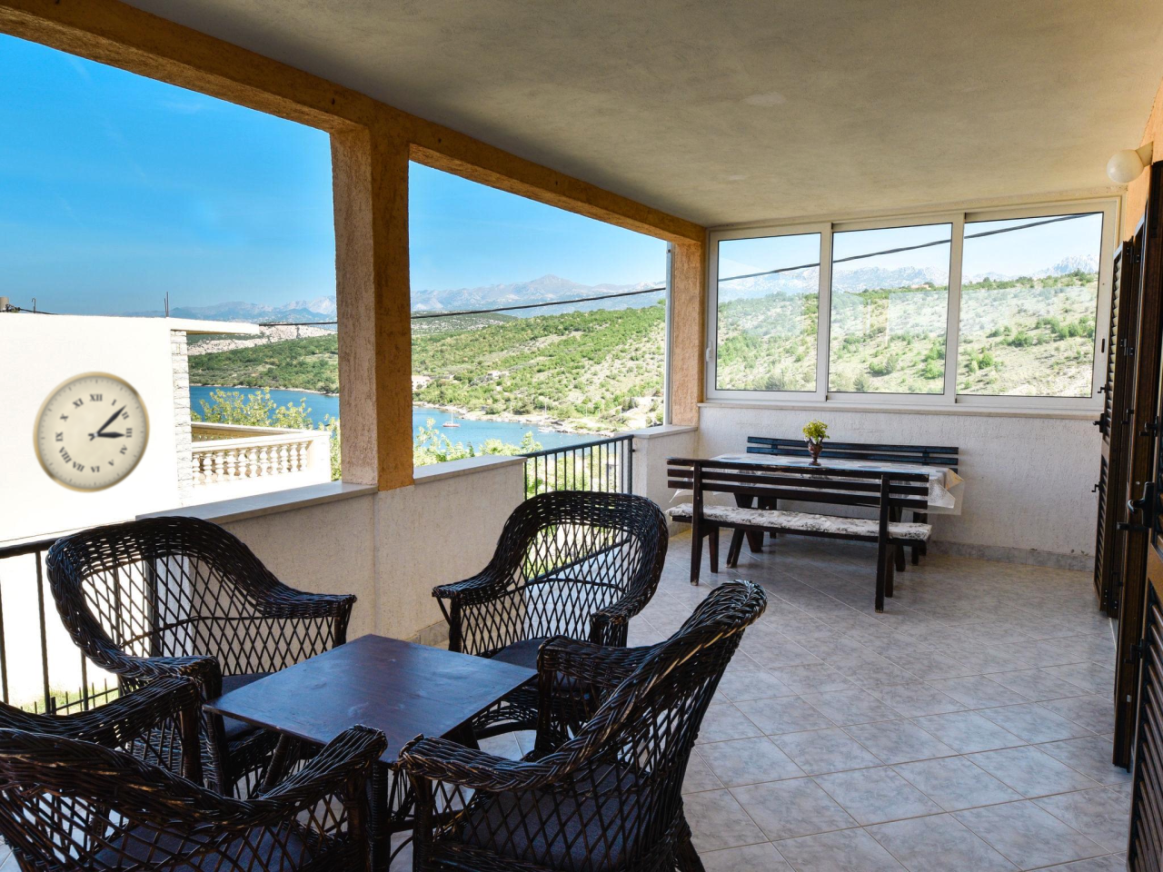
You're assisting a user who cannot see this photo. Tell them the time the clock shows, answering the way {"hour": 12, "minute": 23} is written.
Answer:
{"hour": 3, "minute": 8}
